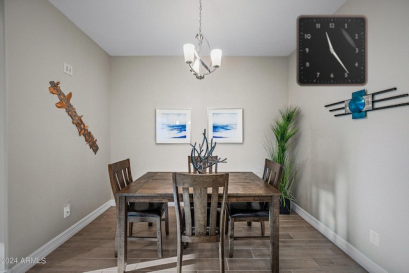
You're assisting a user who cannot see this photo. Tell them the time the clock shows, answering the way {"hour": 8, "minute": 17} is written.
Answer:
{"hour": 11, "minute": 24}
